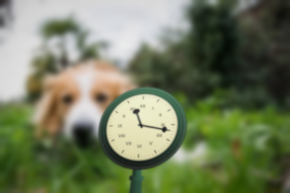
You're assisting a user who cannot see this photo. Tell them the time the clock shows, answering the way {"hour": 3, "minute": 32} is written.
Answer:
{"hour": 11, "minute": 17}
